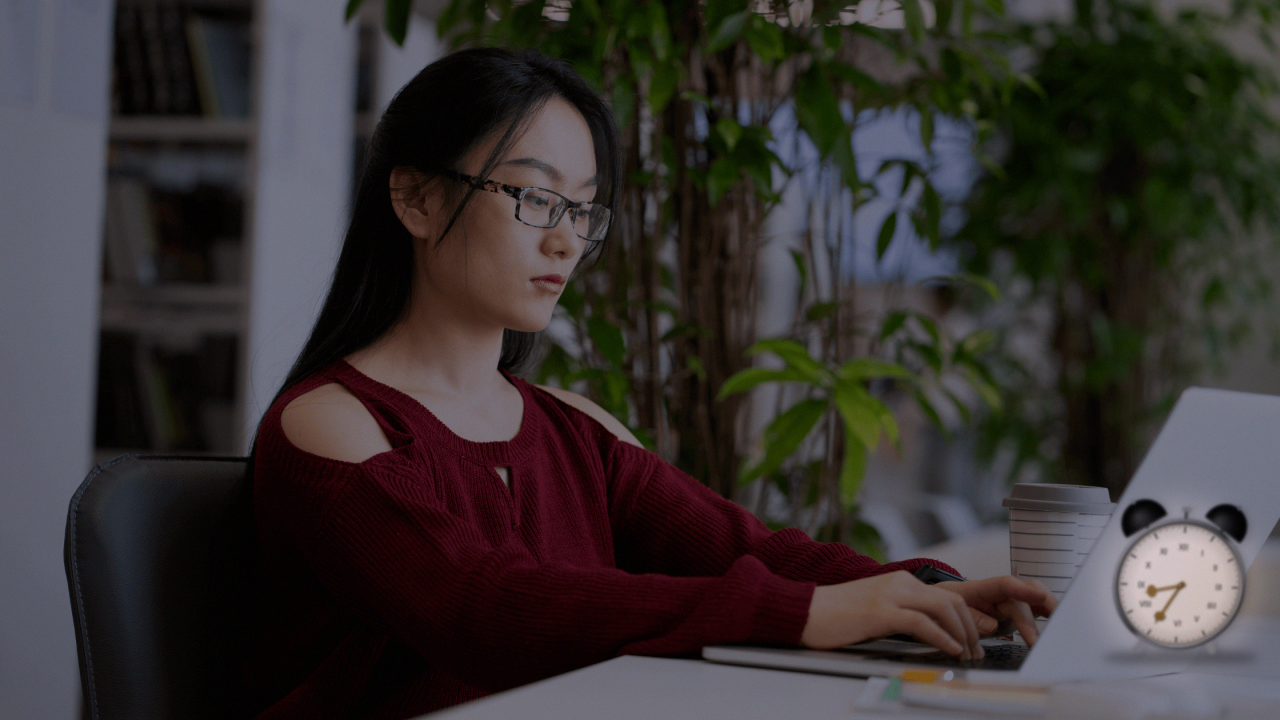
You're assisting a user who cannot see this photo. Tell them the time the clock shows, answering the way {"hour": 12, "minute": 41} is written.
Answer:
{"hour": 8, "minute": 35}
